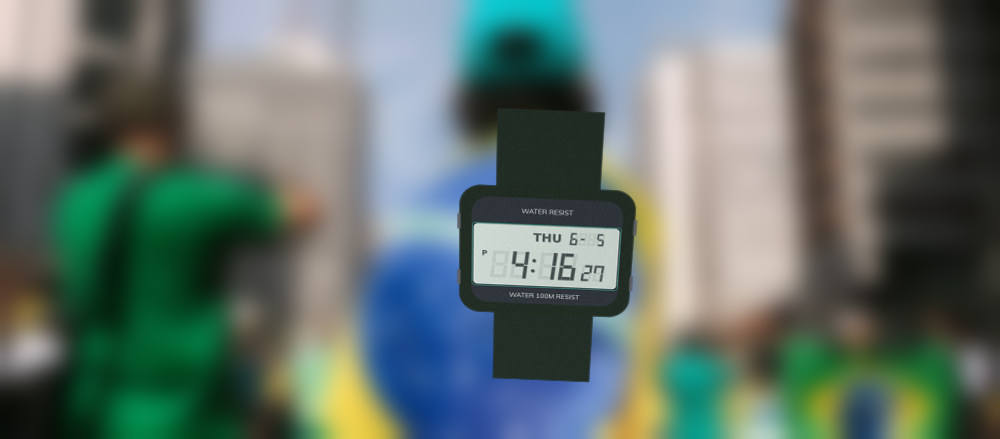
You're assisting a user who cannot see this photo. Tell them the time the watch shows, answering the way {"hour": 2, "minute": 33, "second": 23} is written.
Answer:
{"hour": 4, "minute": 16, "second": 27}
